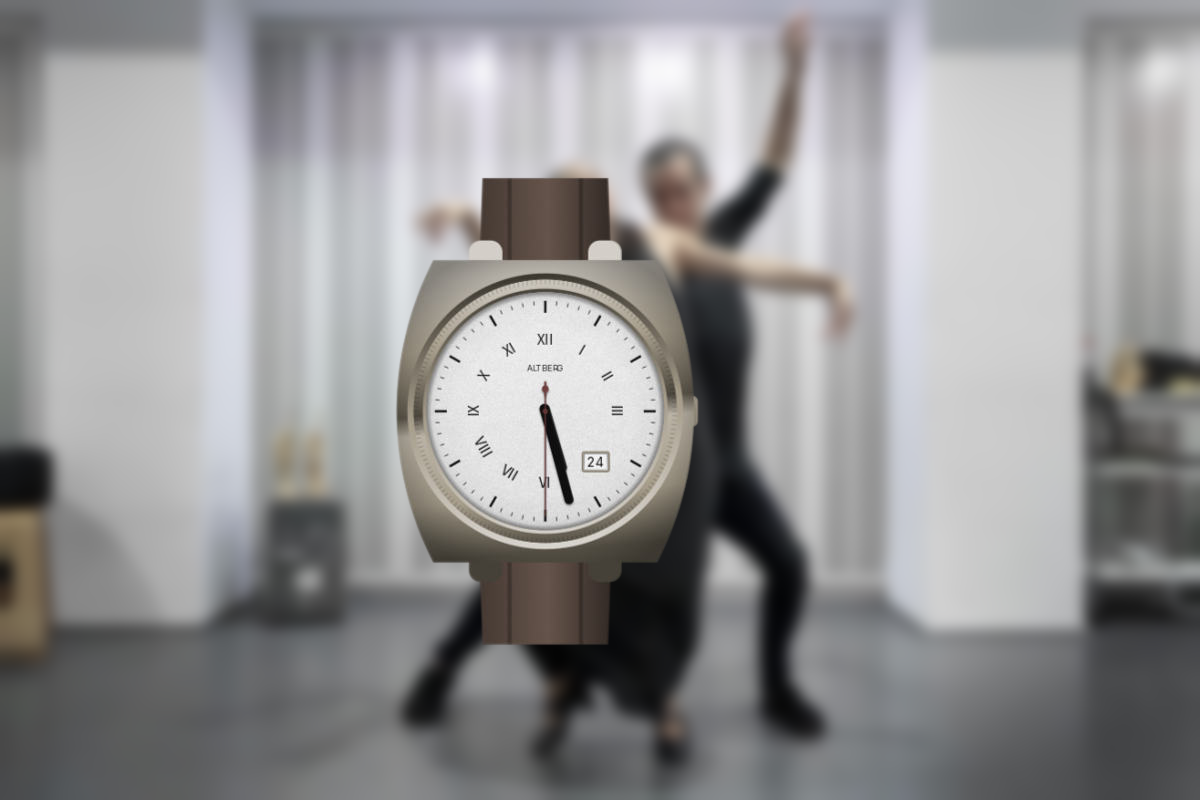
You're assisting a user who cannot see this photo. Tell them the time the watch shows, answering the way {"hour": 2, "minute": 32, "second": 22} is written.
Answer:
{"hour": 5, "minute": 27, "second": 30}
